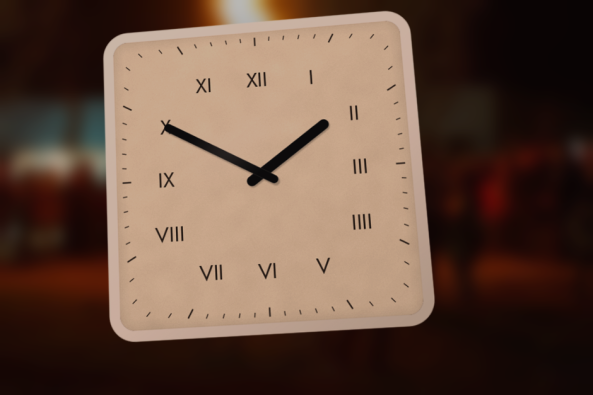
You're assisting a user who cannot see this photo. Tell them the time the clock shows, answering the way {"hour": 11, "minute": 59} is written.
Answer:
{"hour": 1, "minute": 50}
